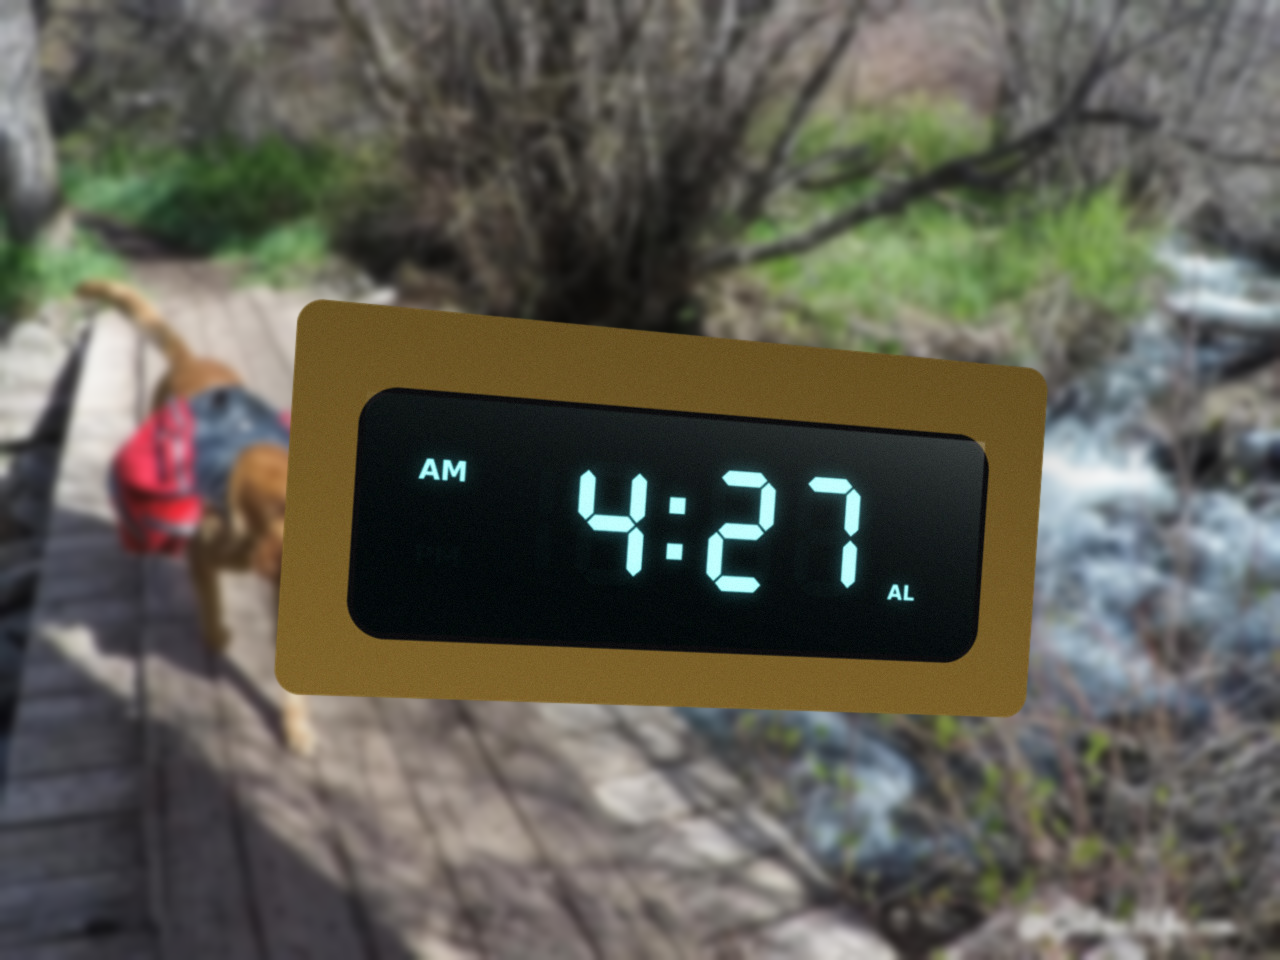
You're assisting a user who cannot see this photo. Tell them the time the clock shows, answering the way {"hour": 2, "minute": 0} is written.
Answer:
{"hour": 4, "minute": 27}
